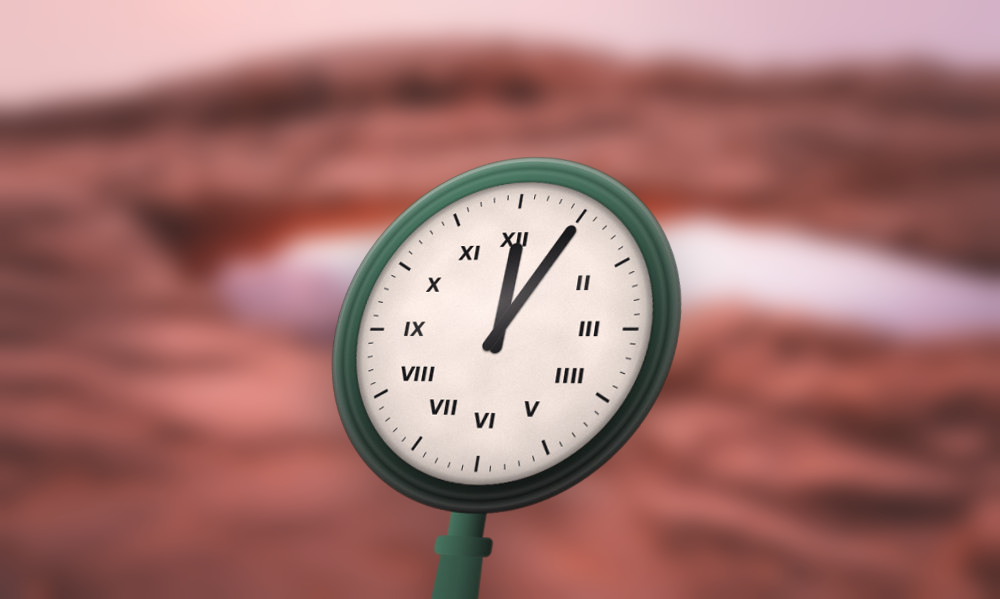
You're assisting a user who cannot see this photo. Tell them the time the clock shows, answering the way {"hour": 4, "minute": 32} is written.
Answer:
{"hour": 12, "minute": 5}
